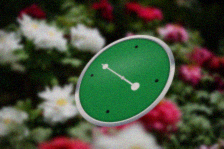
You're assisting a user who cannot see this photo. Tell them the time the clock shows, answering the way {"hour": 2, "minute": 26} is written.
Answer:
{"hour": 3, "minute": 49}
